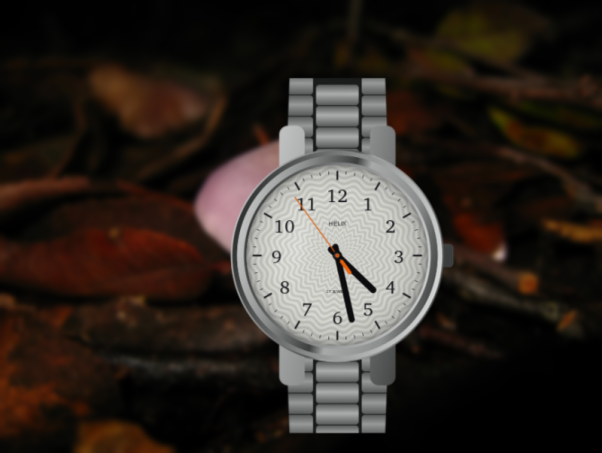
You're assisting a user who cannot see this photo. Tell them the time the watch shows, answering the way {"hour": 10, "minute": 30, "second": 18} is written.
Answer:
{"hour": 4, "minute": 27, "second": 54}
